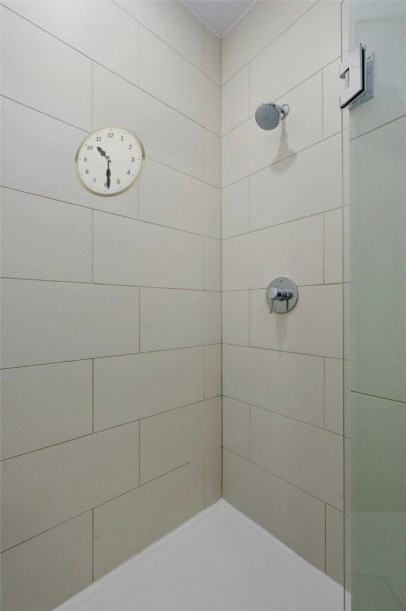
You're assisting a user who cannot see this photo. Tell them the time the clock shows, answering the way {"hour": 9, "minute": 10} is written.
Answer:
{"hour": 10, "minute": 29}
